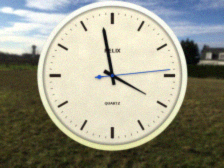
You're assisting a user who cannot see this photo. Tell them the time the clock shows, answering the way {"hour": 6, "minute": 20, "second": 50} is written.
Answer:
{"hour": 3, "minute": 58, "second": 14}
